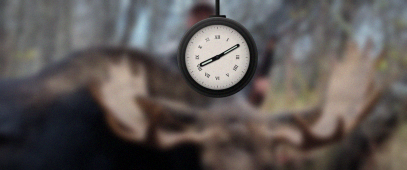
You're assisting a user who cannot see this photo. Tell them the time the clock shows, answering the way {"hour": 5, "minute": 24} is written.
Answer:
{"hour": 8, "minute": 10}
